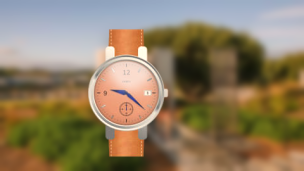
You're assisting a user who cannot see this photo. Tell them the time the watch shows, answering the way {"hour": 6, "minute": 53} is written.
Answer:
{"hour": 9, "minute": 22}
